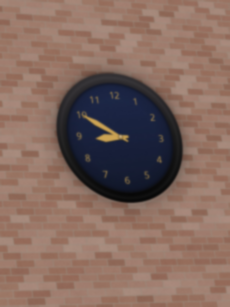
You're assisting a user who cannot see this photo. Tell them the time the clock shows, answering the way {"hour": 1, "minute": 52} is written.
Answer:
{"hour": 8, "minute": 50}
